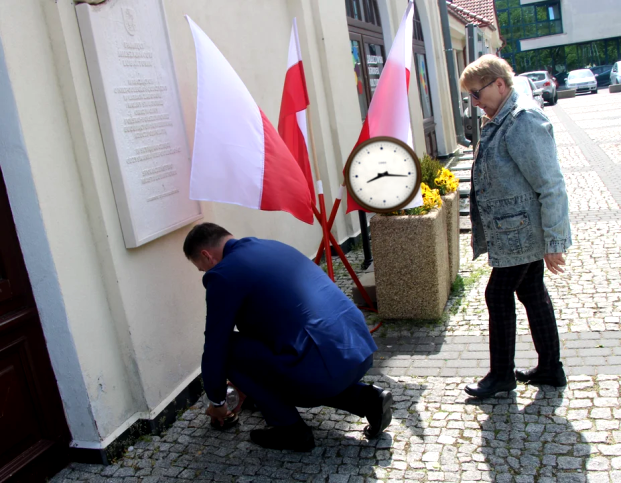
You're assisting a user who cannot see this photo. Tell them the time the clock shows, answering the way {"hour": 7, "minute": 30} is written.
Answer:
{"hour": 8, "minute": 16}
